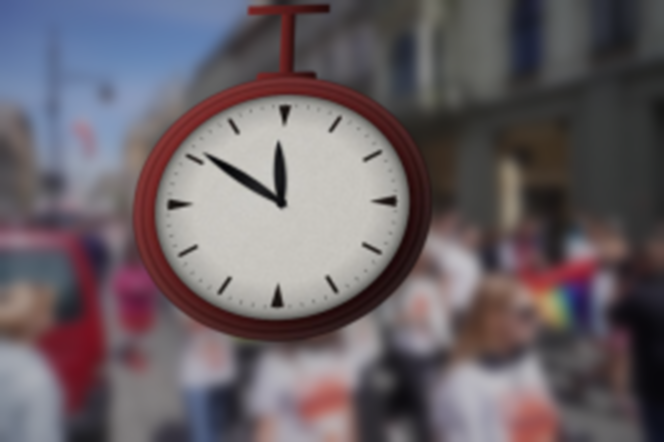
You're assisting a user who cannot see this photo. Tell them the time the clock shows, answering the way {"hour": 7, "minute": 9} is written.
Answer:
{"hour": 11, "minute": 51}
